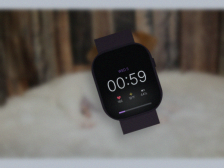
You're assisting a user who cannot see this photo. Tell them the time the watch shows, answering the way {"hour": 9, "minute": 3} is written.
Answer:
{"hour": 0, "minute": 59}
